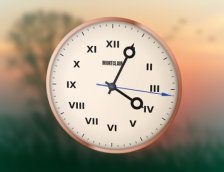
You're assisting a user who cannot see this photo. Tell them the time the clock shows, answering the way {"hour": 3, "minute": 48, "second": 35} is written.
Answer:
{"hour": 4, "minute": 4, "second": 16}
